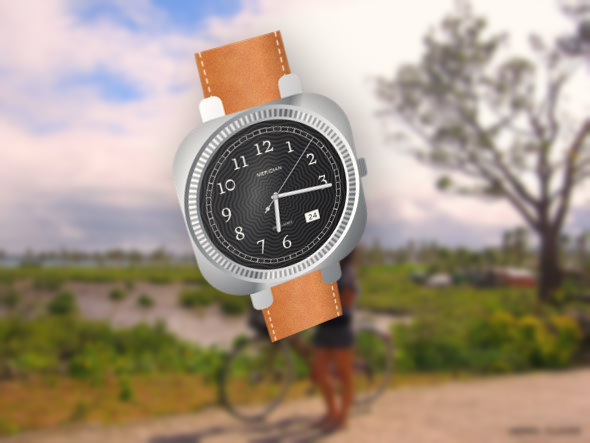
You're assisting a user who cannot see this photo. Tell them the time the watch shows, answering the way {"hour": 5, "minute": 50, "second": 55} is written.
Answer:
{"hour": 6, "minute": 16, "second": 8}
